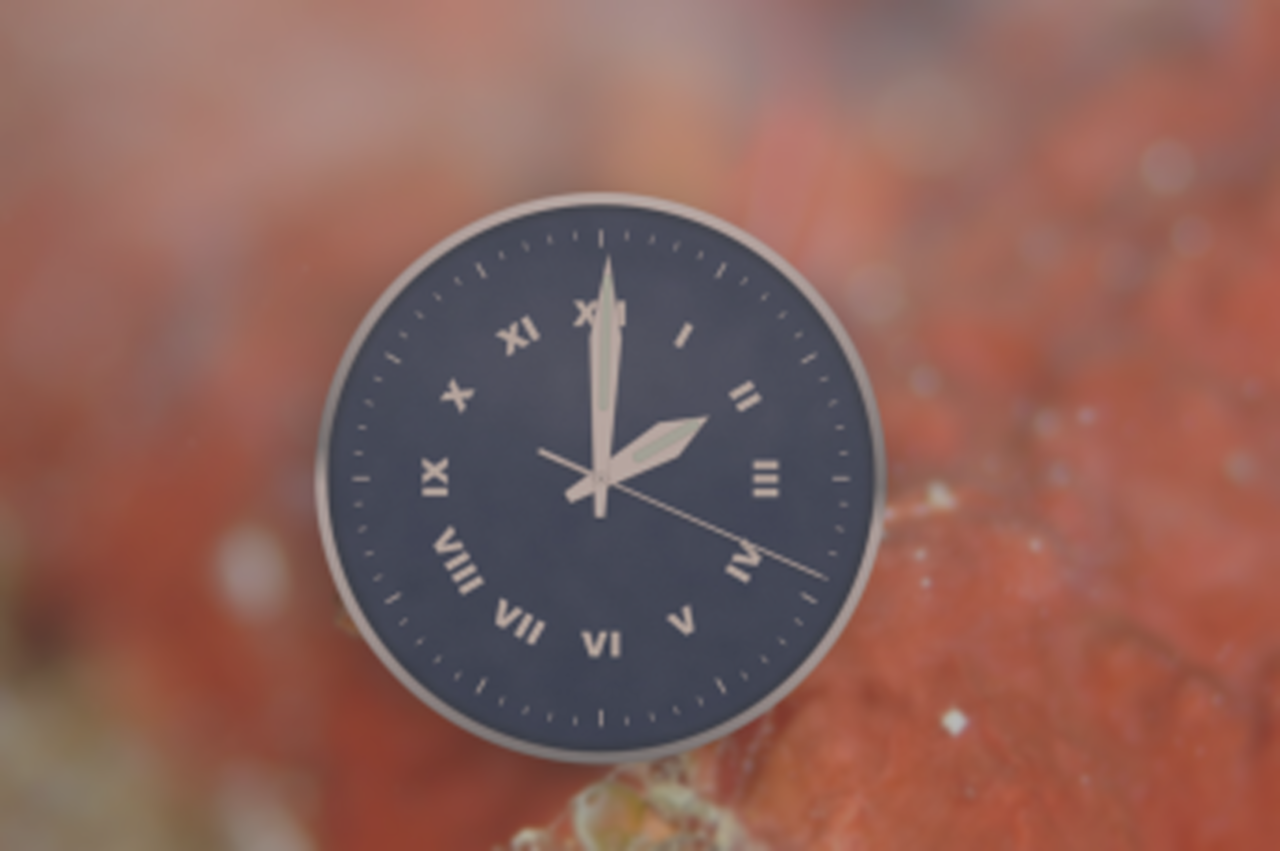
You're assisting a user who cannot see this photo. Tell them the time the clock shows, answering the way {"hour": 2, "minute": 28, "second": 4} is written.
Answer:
{"hour": 2, "minute": 0, "second": 19}
